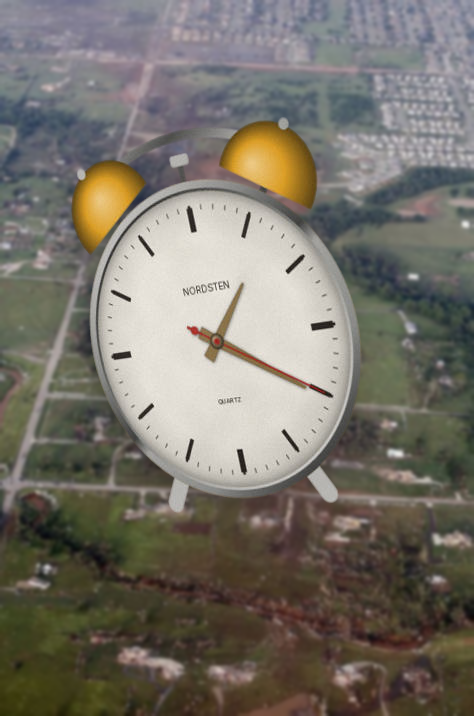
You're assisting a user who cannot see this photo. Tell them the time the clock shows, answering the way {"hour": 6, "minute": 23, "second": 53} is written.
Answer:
{"hour": 1, "minute": 20, "second": 20}
